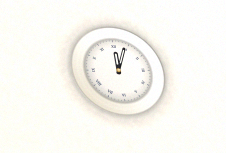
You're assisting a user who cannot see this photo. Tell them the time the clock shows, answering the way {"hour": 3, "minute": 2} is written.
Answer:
{"hour": 12, "minute": 4}
